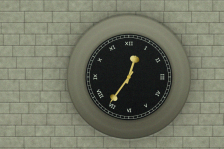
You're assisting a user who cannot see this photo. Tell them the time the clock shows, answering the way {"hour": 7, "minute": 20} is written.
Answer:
{"hour": 12, "minute": 36}
